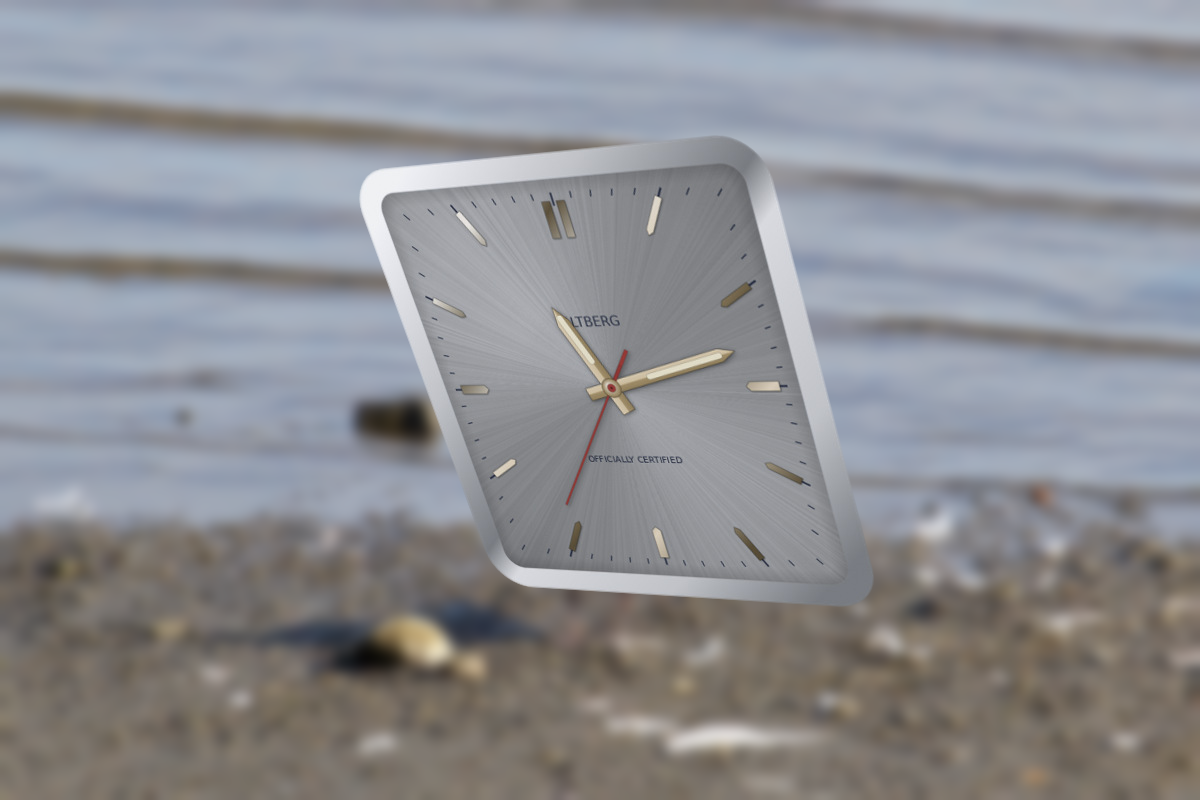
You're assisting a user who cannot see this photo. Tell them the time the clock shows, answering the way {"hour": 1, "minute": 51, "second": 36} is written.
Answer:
{"hour": 11, "minute": 12, "second": 36}
